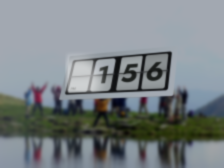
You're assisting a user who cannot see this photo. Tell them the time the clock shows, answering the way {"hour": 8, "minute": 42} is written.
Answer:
{"hour": 1, "minute": 56}
